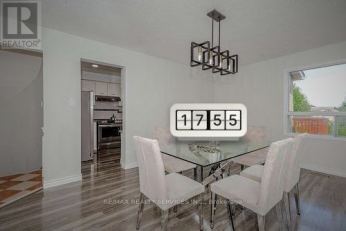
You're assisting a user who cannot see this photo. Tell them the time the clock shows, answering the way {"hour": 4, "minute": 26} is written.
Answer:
{"hour": 17, "minute": 55}
